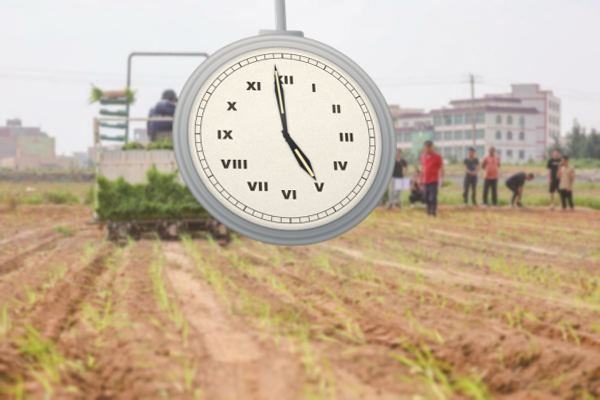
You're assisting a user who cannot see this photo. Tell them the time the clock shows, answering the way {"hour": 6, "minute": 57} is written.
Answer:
{"hour": 4, "minute": 59}
